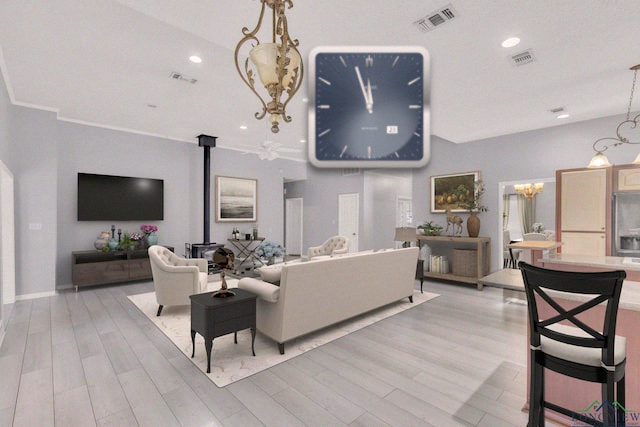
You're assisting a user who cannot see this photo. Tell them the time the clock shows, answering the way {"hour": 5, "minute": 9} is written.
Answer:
{"hour": 11, "minute": 57}
